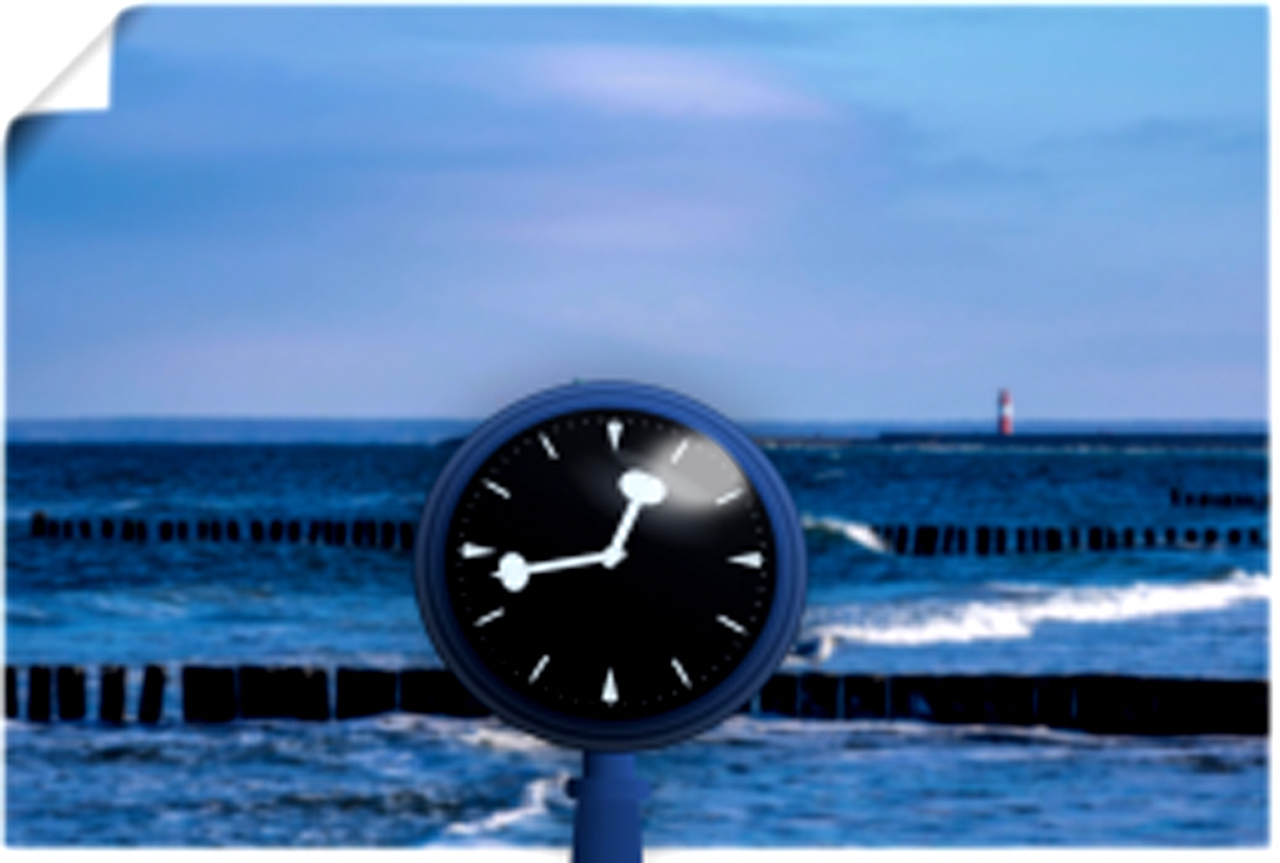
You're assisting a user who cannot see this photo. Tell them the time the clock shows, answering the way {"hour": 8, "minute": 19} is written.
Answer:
{"hour": 12, "minute": 43}
